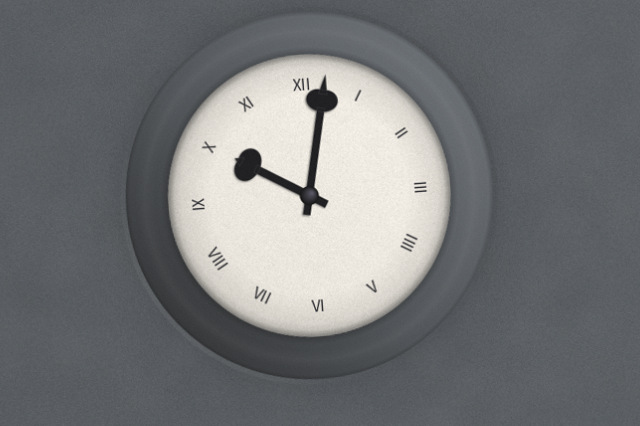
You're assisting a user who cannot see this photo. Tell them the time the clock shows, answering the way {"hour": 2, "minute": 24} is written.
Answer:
{"hour": 10, "minute": 2}
